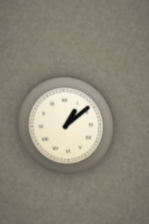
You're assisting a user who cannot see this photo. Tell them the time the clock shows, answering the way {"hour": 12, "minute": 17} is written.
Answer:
{"hour": 1, "minute": 9}
